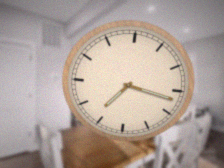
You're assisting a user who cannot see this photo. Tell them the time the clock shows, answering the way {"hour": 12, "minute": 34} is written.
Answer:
{"hour": 7, "minute": 17}
